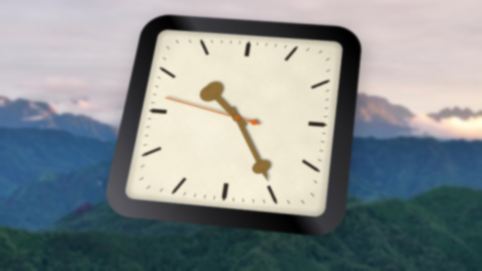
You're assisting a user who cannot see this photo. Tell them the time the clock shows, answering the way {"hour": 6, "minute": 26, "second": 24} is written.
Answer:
{"hour": 10, "minute": 24, "second": 47}
